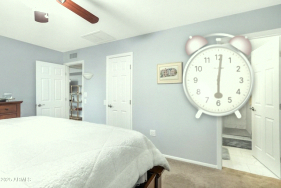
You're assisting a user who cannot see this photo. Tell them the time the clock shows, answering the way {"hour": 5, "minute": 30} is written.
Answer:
{"hour": 6, "minute": 1}
